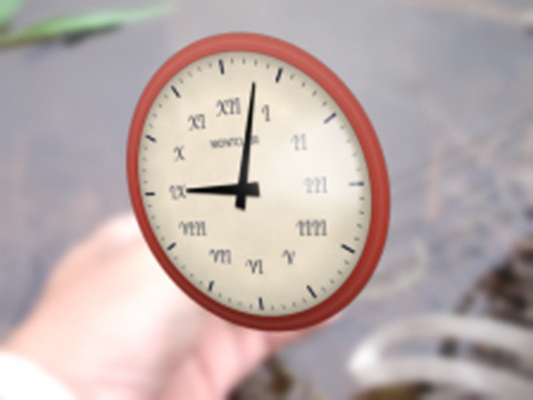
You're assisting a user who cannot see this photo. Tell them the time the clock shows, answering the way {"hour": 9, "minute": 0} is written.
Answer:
{"hour": 9, "minute": 3}
